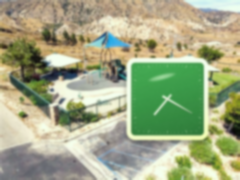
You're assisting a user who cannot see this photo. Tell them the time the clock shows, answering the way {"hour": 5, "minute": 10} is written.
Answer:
{"hour": 7, "minute": 20}
